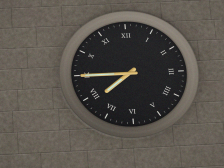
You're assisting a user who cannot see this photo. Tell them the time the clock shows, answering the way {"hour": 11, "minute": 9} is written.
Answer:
{"hour": 7, "minute": 45}
